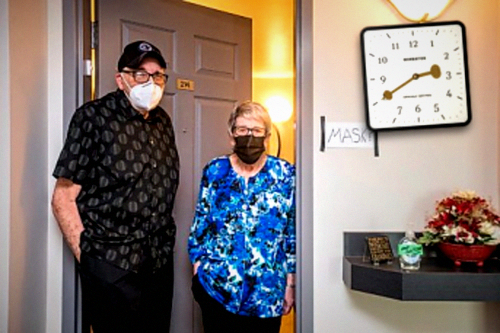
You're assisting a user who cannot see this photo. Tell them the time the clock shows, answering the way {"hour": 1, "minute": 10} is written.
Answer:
{"hour": 2, "minute": 40}
